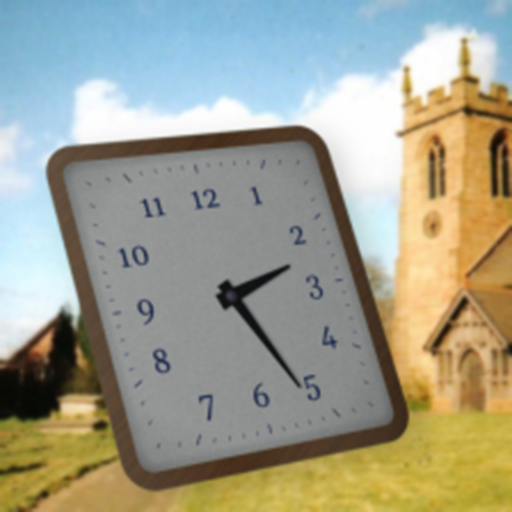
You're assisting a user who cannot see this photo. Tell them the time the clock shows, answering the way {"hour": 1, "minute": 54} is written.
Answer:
{"hour": 2, "minute": 26}
